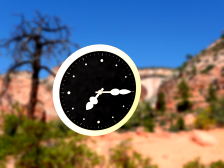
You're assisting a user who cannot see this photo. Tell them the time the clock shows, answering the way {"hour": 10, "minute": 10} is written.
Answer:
{"hour": 7, "minute": 15}
